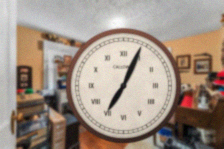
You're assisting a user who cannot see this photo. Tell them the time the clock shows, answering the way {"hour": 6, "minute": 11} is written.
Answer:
{"hour": 7, "minute": 4}
